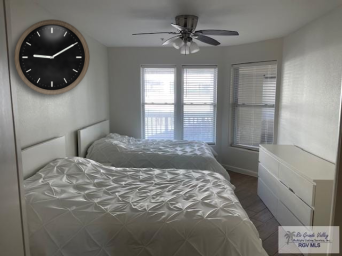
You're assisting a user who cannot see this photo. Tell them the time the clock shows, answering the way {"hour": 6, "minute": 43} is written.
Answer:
{"hour": 9, "minute": 10}
